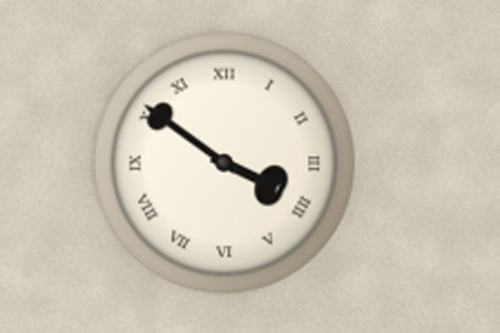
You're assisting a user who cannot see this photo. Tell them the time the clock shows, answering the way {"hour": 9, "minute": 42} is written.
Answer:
{"hour": 3, "minute": 51}
